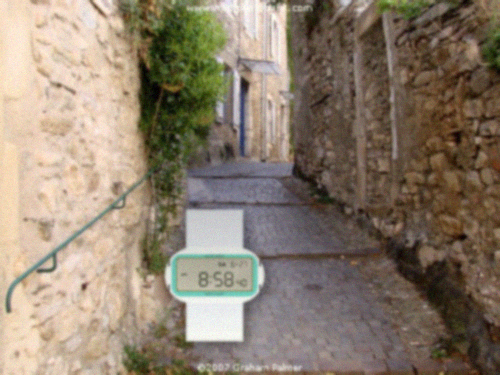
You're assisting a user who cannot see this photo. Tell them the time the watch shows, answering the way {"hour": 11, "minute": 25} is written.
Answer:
{"hour": 8, "minute": 58}
